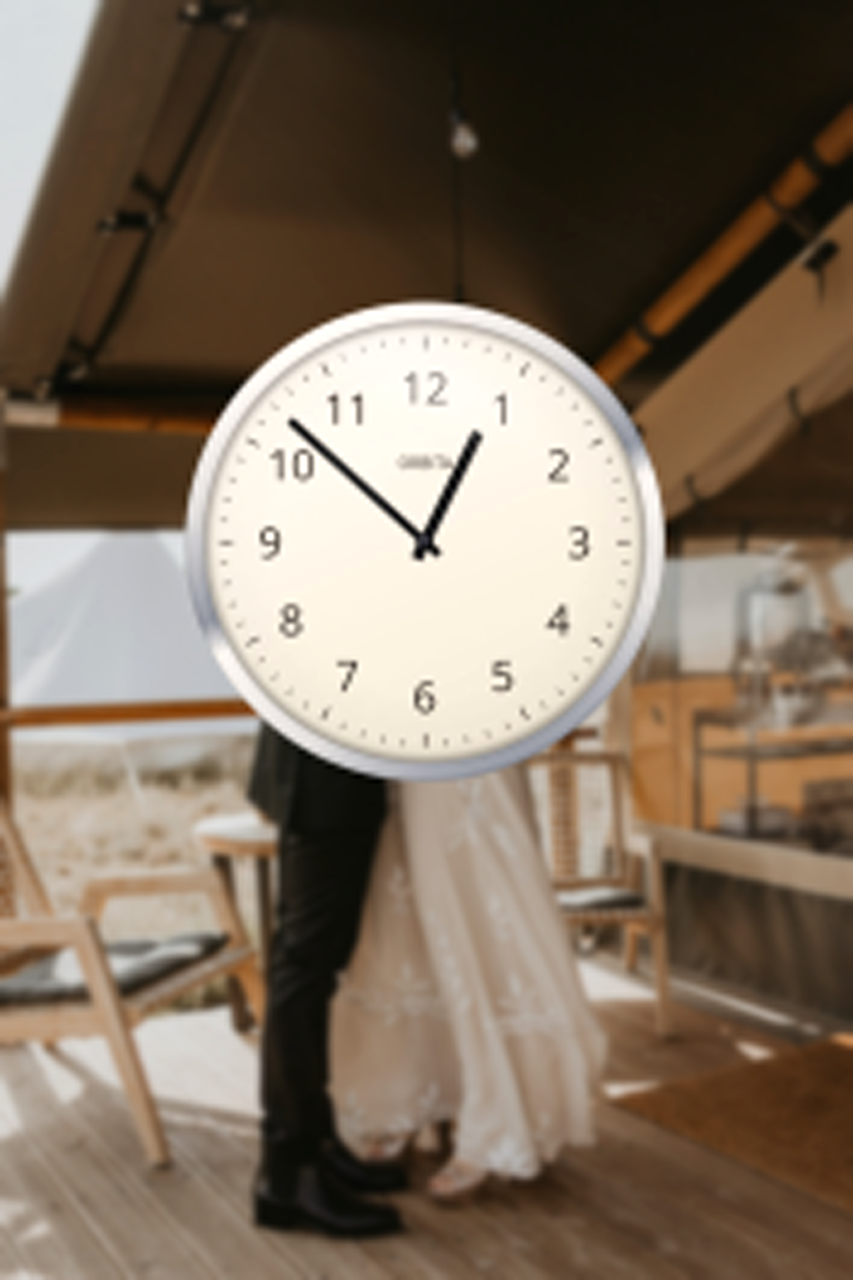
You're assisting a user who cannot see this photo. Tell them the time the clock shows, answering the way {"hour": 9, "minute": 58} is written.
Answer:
{"hour": 12, "minute": 52}
